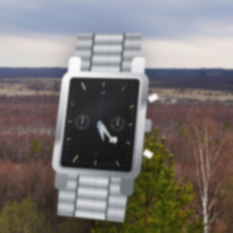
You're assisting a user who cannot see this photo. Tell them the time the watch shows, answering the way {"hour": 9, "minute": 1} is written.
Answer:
{"hour": 5, "minute": 23}
